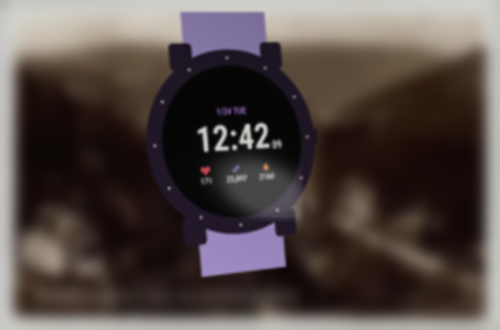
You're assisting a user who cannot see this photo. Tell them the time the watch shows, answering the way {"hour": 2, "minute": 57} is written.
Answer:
{"hour": 12, "minute": 42}
